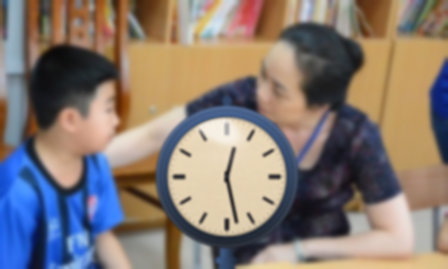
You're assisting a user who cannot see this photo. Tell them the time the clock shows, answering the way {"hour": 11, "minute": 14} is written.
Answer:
{"hour": 12, "minute": 28}
